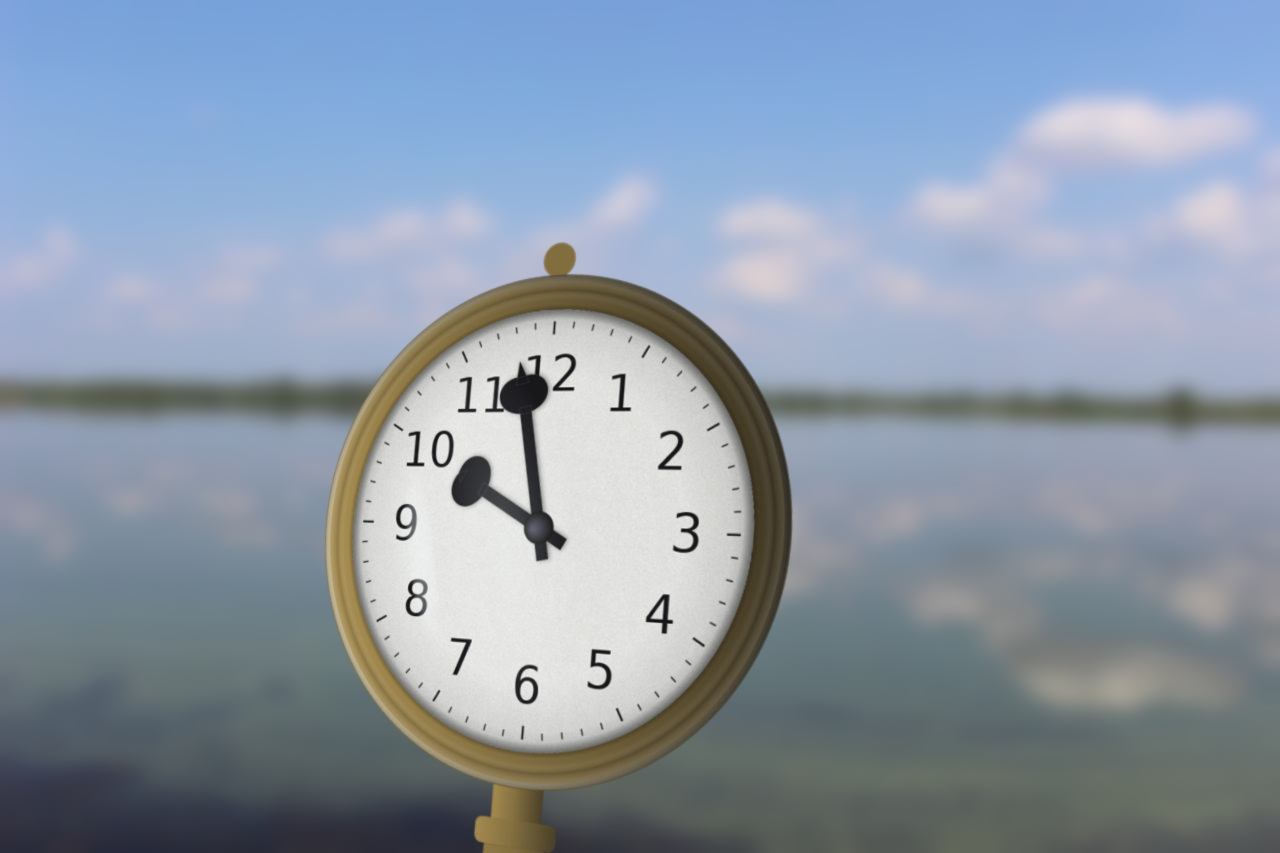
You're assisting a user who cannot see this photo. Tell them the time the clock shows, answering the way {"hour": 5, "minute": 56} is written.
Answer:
{"hour": 9, "minute": 58}
